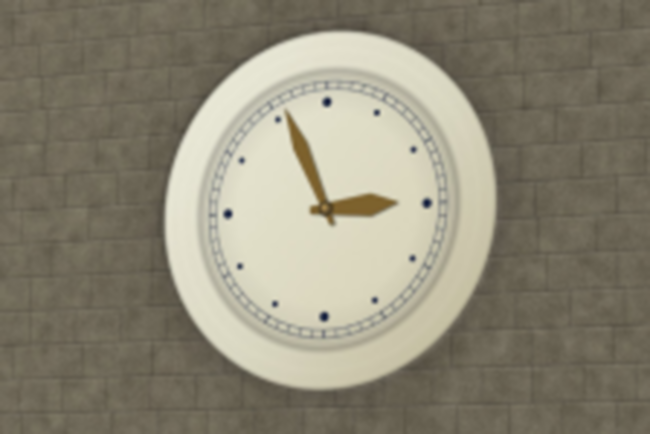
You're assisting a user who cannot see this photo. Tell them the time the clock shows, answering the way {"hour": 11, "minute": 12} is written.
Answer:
{"hour": 2, "minute": 56}
